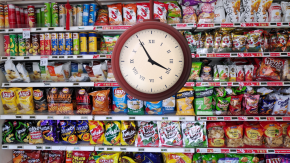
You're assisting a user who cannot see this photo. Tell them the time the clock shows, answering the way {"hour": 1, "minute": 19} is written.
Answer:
{"hour": 3, "minute": 55}
